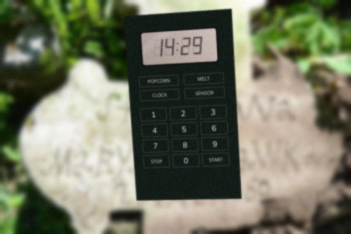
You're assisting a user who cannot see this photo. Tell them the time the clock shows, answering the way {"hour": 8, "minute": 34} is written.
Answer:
{"hour": 14, "minute": 29}
